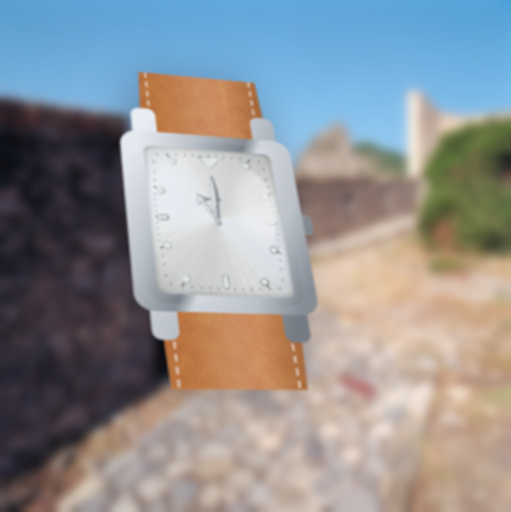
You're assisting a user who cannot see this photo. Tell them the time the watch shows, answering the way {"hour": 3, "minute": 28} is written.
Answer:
{"hour": 11, "minute": 0}
